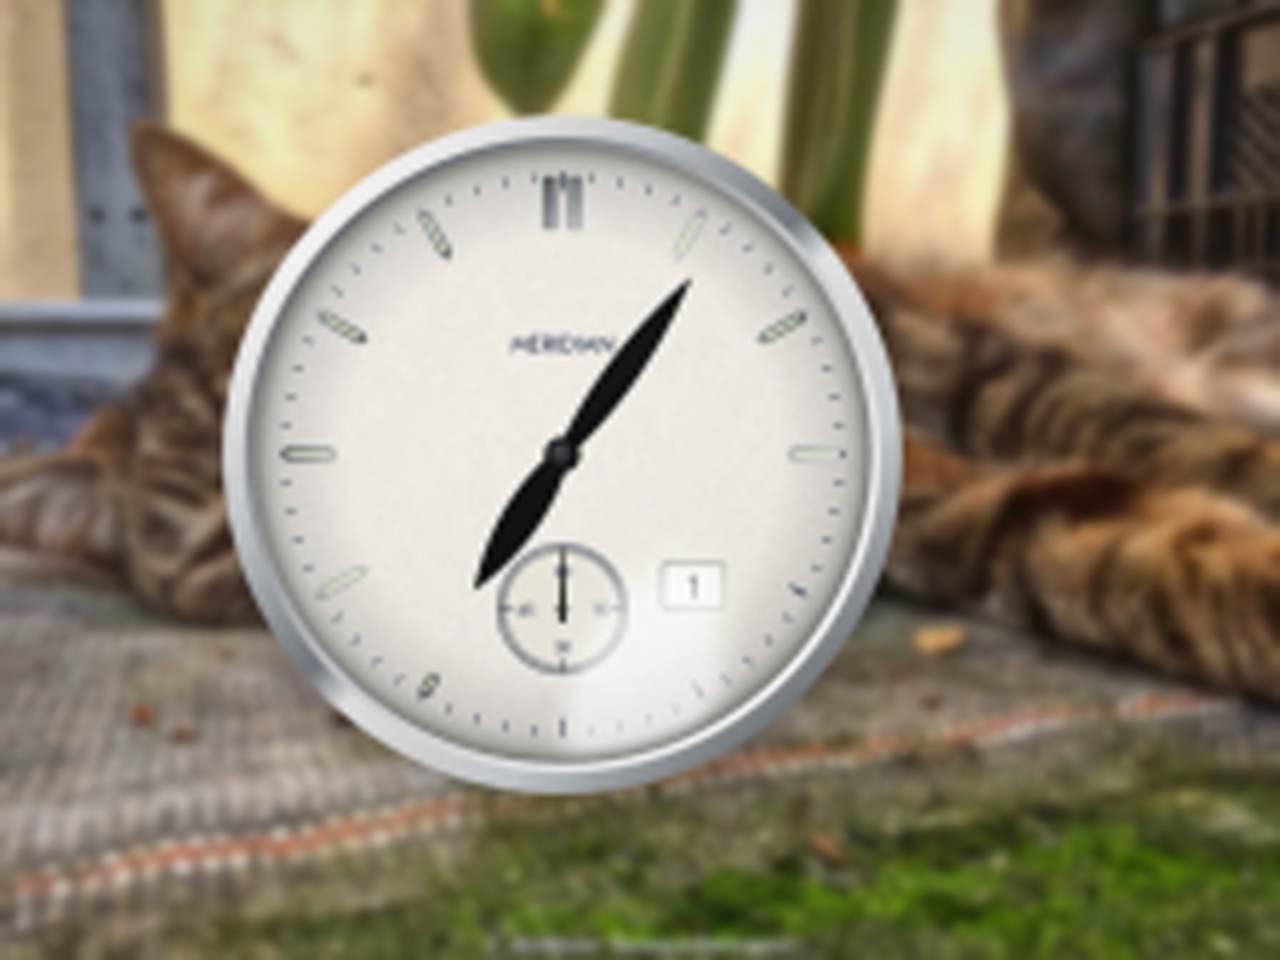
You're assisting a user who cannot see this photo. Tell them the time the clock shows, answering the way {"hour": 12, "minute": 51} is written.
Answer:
{"hour": 7, "minute": 6}
